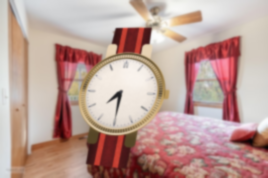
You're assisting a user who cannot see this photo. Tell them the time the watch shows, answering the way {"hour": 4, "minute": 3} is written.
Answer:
{"hour": 7, "minute": 30}
